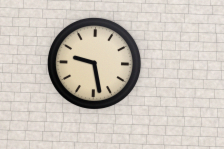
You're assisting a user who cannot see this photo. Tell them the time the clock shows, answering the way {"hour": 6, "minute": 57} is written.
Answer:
{"hour": 9, "minute": 28}
